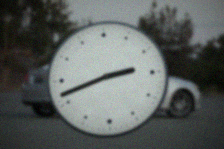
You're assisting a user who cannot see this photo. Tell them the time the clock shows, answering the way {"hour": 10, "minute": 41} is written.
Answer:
{"hour": 2, "minute": 42}
